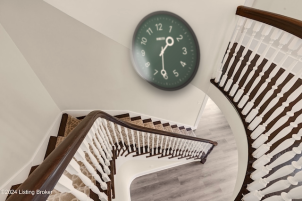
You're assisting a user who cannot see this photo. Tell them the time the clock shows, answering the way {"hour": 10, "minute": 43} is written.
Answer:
{"hour": 1, "minute": 31}
